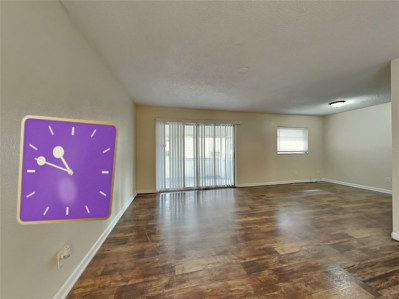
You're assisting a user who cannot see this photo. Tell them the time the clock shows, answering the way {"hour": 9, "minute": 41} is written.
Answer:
{"hour": 10, "minute": 48}
